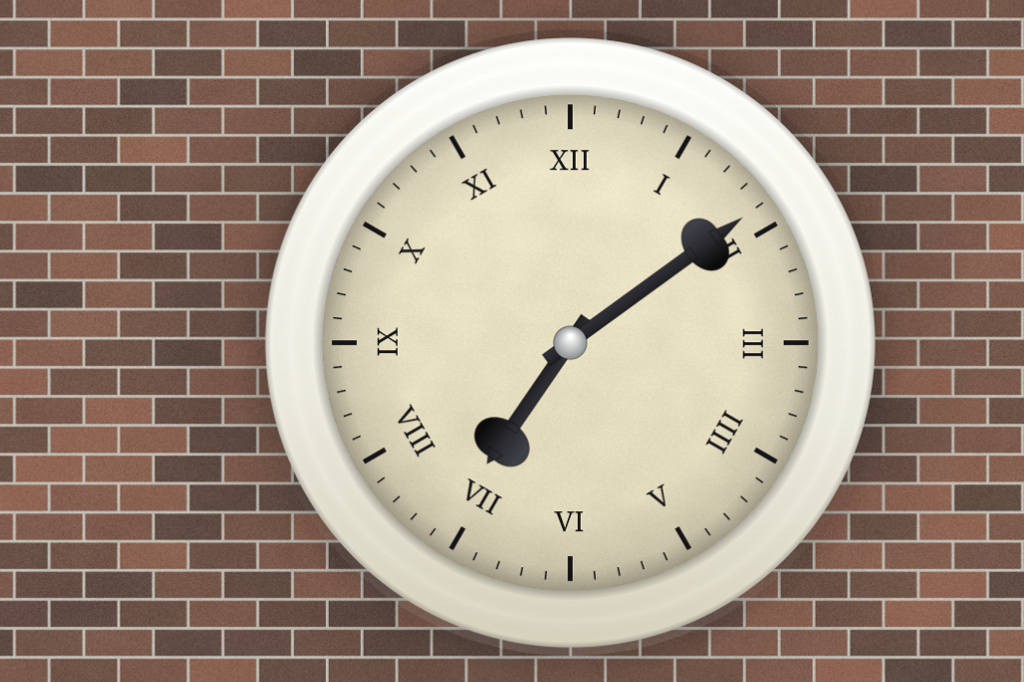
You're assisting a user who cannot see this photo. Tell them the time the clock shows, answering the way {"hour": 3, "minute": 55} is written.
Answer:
{"hour": 7, "minute": 9}
